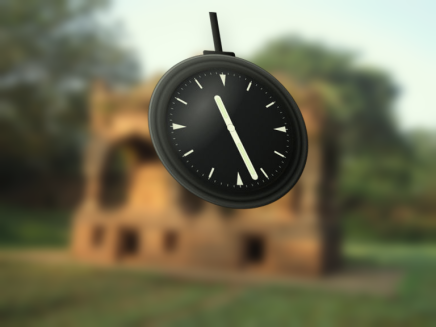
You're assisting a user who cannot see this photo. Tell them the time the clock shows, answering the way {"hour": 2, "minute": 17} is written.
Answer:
{"hour": 11, "minute": 27}
